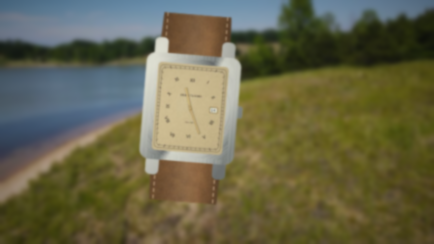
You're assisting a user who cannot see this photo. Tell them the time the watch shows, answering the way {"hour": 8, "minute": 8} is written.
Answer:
{"hour": 11, "minute": 26}
